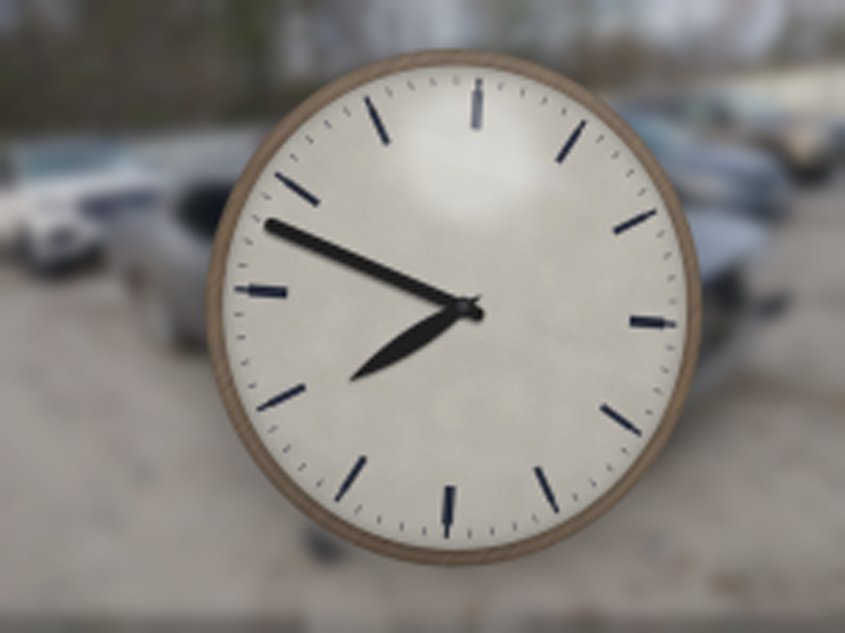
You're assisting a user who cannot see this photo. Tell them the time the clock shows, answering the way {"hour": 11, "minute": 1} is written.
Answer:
{"hour": 7, "minute": 48}
